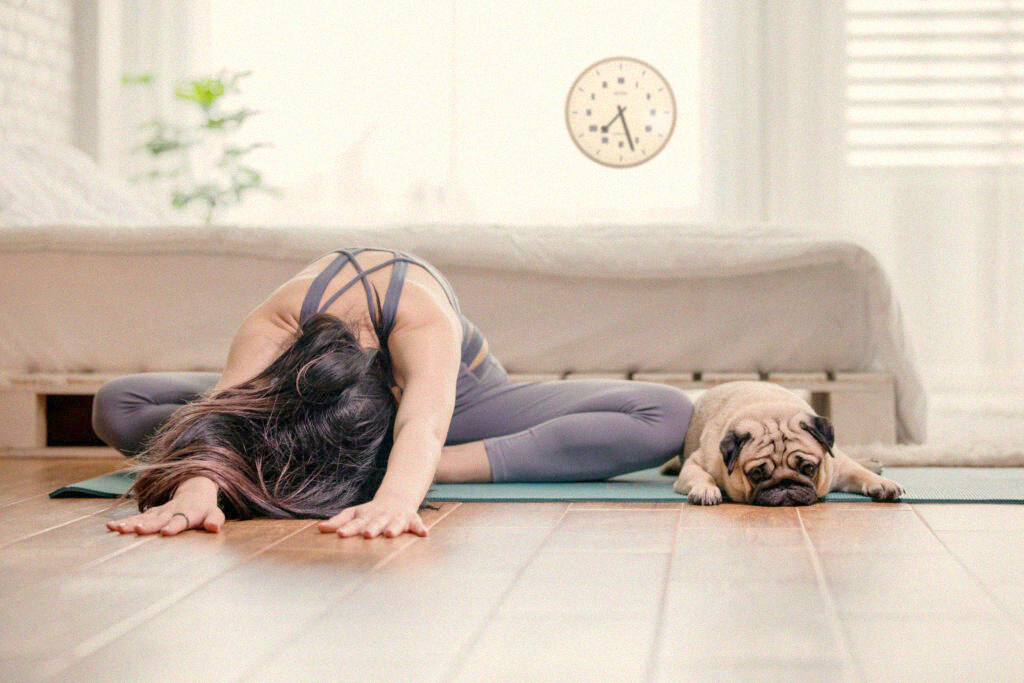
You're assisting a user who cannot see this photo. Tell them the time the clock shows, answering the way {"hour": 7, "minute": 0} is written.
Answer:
{"hour": 7, "minute": 27}
